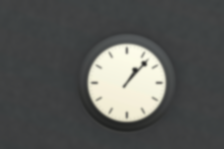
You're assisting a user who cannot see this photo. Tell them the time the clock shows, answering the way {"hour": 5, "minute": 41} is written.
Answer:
{"hour": 1, "minute": 7}
